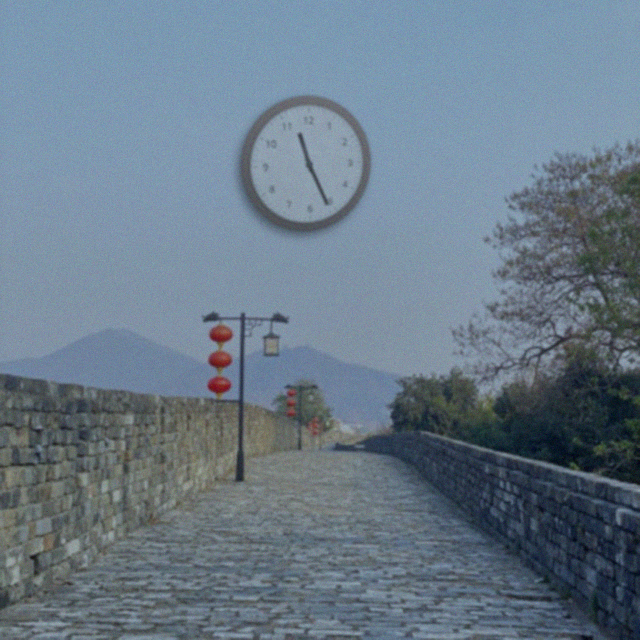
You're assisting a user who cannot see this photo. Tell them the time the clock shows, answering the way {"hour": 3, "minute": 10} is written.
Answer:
{"hour": 11, "minute": 26}
